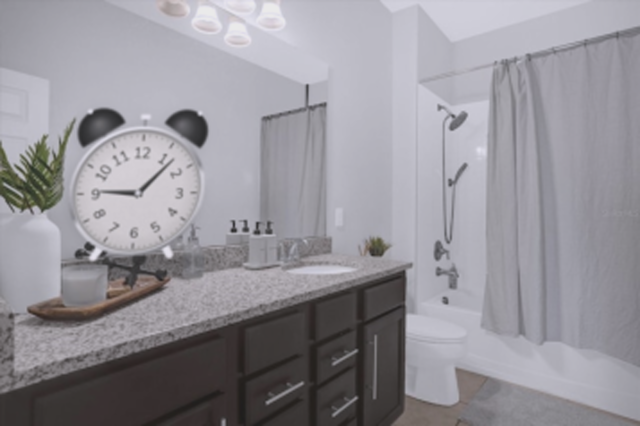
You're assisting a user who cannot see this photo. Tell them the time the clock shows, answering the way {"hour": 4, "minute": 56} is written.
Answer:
{"hour": 9, "minute": 7}
